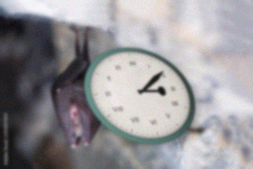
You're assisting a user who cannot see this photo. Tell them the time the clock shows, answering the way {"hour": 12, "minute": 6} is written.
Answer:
{"hour": 3, "minute": 9}
